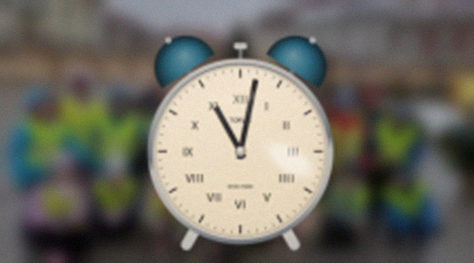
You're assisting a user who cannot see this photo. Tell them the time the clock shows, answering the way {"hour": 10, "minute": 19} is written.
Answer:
{"hour": 11, "minute": 2}
